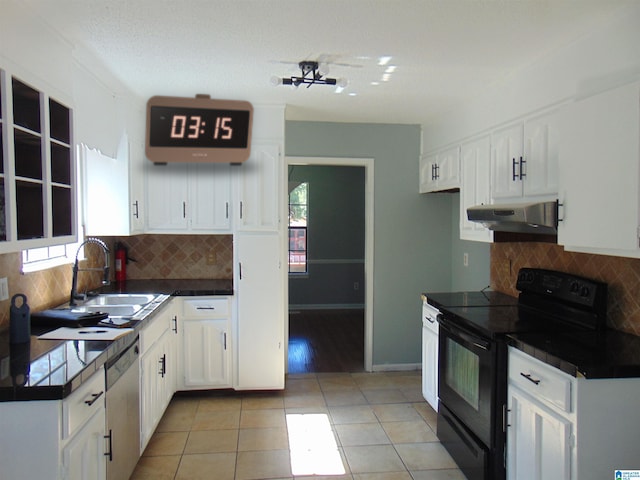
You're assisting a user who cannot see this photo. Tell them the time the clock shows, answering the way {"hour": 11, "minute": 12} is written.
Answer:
{"hour": 3, "minute": 15}
